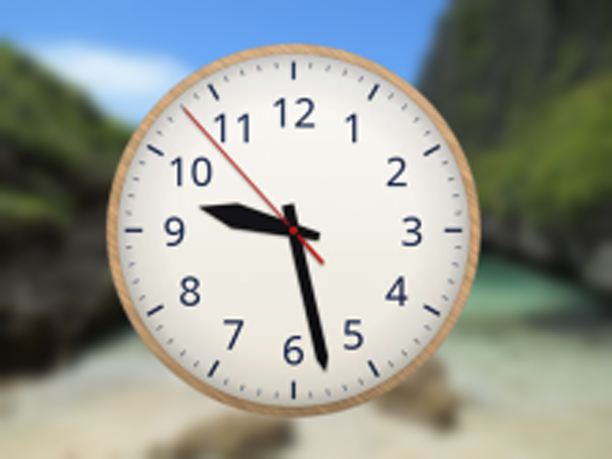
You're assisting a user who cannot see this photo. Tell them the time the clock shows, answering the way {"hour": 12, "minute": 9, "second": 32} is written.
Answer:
{"hour": 9, "minute": 27, "second": 53}
